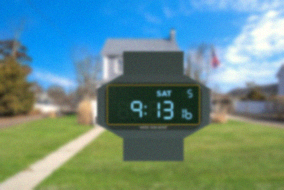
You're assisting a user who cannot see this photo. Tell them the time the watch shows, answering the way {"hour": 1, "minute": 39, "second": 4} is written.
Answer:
{"hour": 9, "minute": 13, "second": 16}
